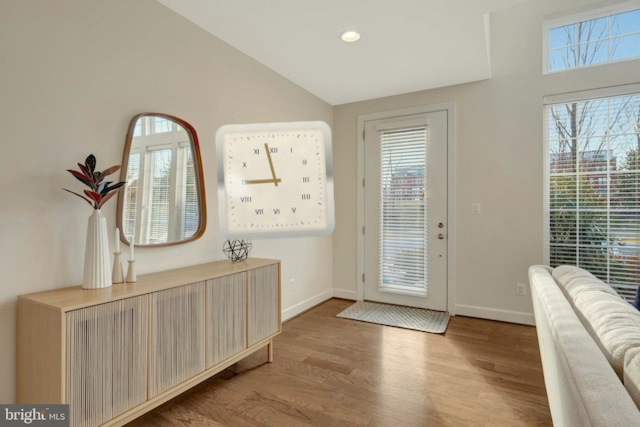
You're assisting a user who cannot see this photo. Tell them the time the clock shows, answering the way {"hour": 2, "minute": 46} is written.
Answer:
{"hour": 8, "minute": 58}
